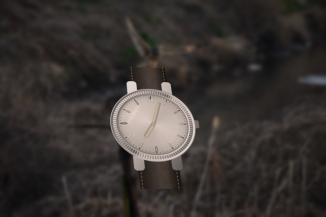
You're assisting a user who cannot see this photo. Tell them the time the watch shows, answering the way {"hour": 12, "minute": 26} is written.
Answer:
{"hour": 7, "minute": 3}
